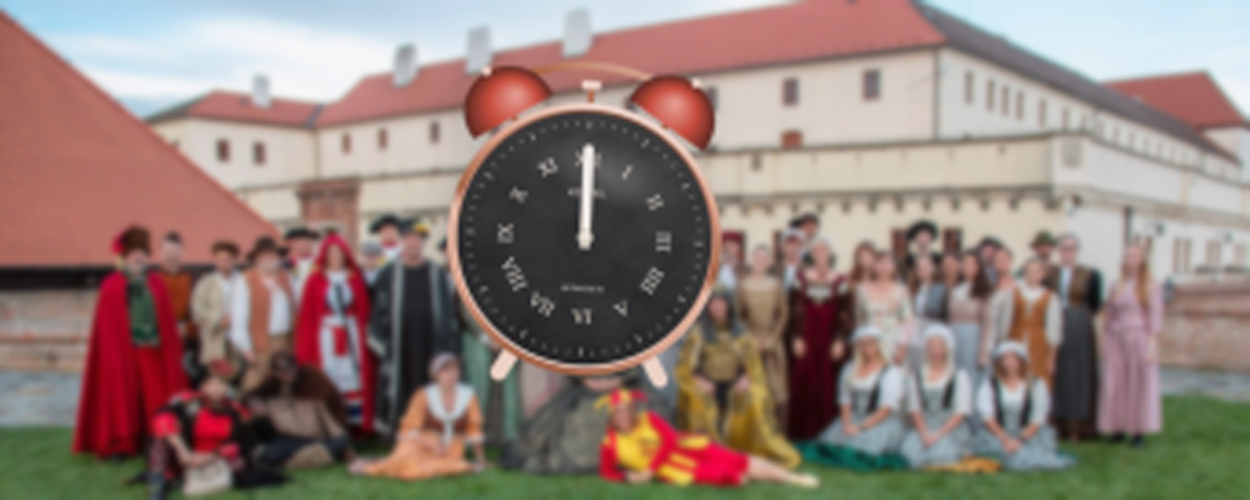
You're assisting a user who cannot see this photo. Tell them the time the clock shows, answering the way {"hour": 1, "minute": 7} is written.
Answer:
{"hour": 12, "minute": 0}
